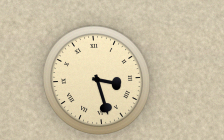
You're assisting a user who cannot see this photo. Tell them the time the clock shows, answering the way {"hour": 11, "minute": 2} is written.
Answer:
{"hour": 3, "minute": 28}
